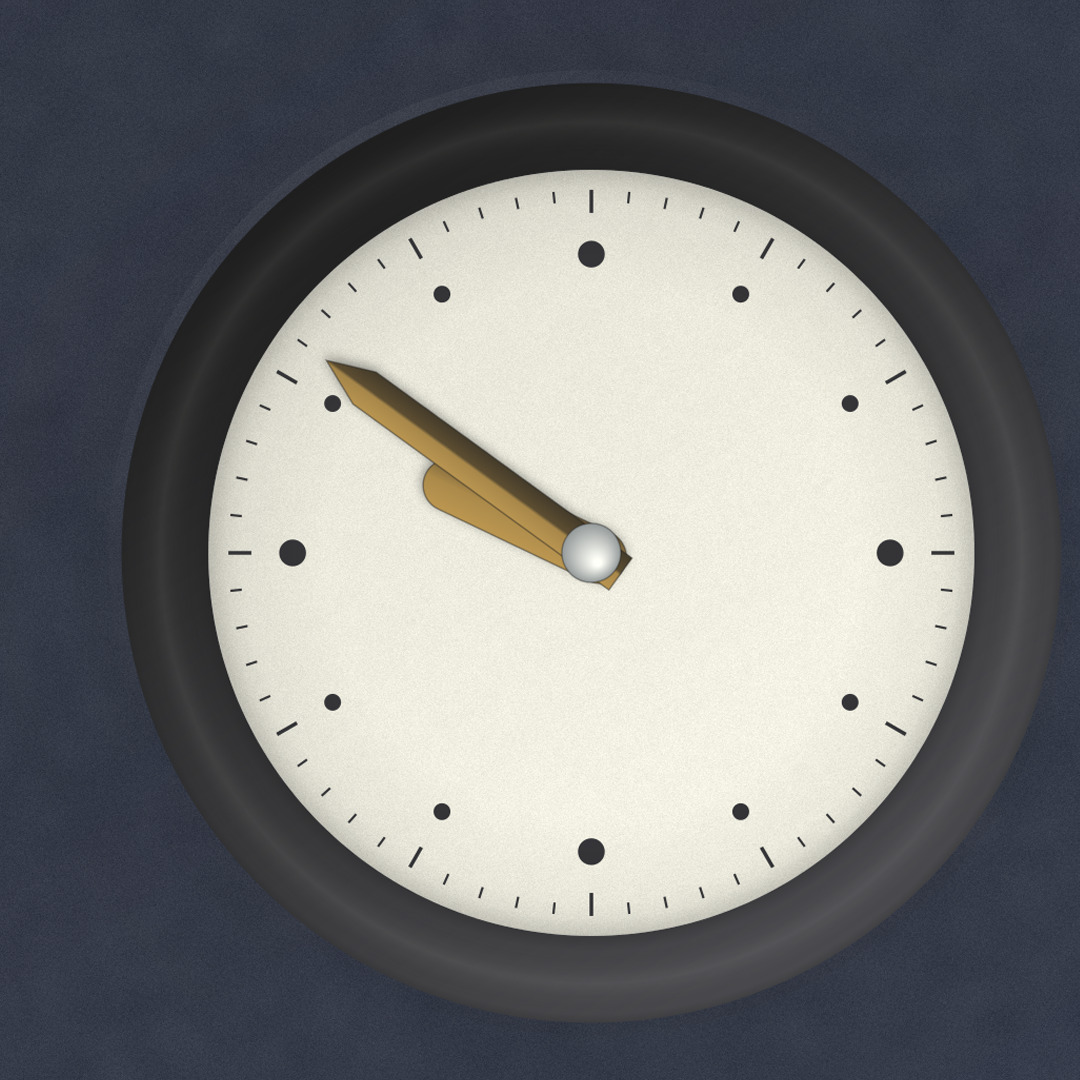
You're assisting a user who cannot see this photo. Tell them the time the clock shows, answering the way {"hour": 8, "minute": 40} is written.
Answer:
{"hour": 9, "minute": 51}
